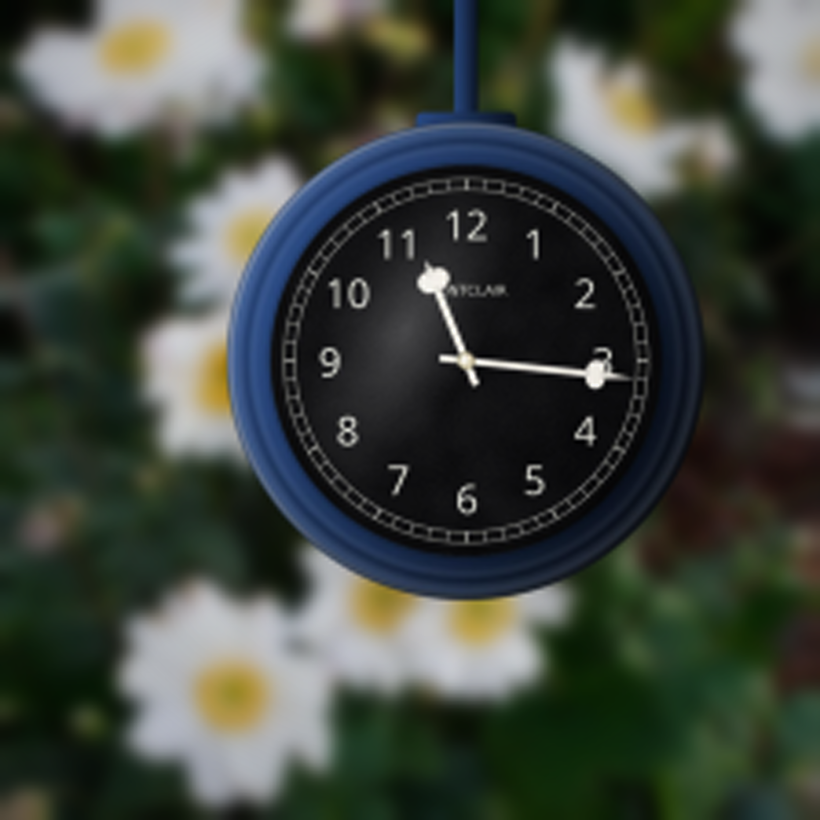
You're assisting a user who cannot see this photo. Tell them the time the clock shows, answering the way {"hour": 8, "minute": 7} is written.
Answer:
{"hour": 11, "minute": 16}
